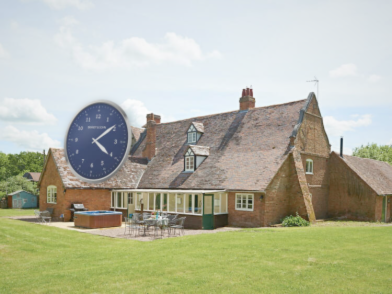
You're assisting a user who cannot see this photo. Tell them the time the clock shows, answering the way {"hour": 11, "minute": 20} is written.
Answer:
{"hour": 4, "minute": 9}
